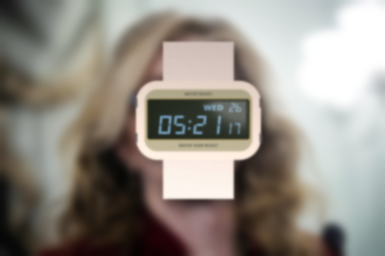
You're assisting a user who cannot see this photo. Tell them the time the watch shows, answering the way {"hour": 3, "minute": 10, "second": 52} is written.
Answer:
{"hour": 5, "minute": 21, "second": 17}
